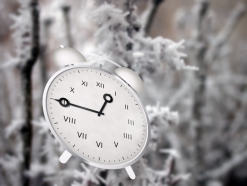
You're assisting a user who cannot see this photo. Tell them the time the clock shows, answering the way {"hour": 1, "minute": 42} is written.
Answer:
{"hour": 12, "minute": 45}
